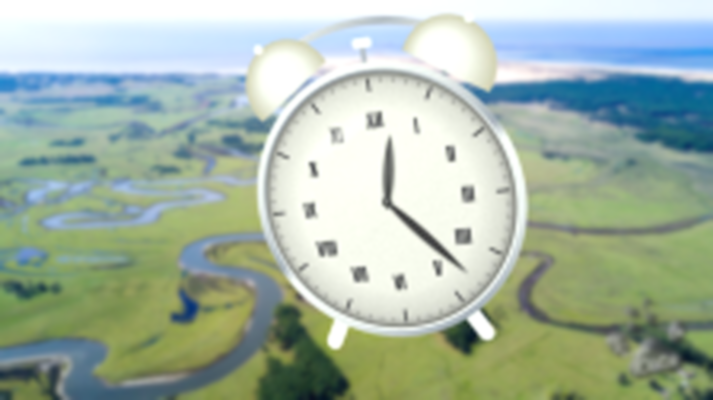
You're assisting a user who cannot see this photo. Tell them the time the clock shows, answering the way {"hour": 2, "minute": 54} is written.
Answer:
{"hour": 12, "minute": 23}
